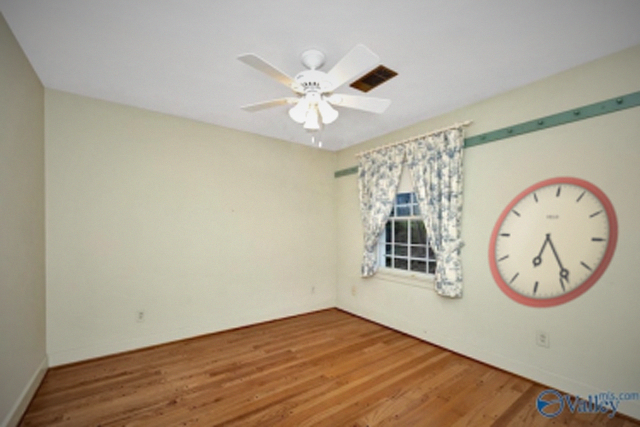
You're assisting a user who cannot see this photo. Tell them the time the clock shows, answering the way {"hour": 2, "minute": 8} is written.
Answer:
{"hour": 6, "minute": 24}
